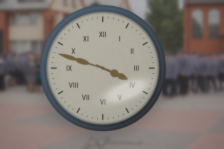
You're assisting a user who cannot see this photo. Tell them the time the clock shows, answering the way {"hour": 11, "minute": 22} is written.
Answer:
{"hour": 3, "minute": 48}
